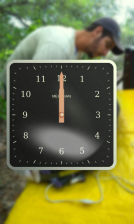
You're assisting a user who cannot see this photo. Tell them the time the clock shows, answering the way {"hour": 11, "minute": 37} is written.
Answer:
{"hour": 12, "minute": 0}
